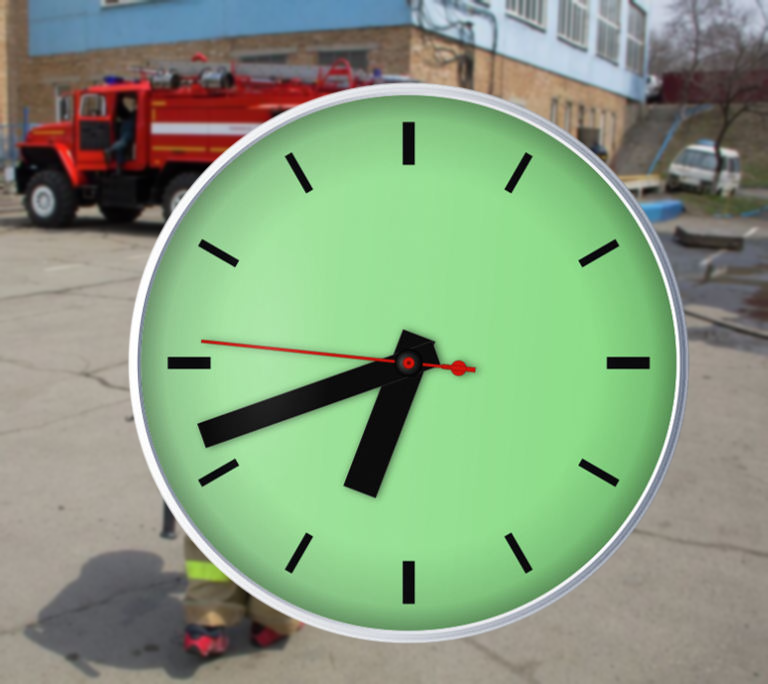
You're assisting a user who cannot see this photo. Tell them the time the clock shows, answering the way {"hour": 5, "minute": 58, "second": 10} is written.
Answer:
{"hour": 6, "minute": 41, "second": 46}
